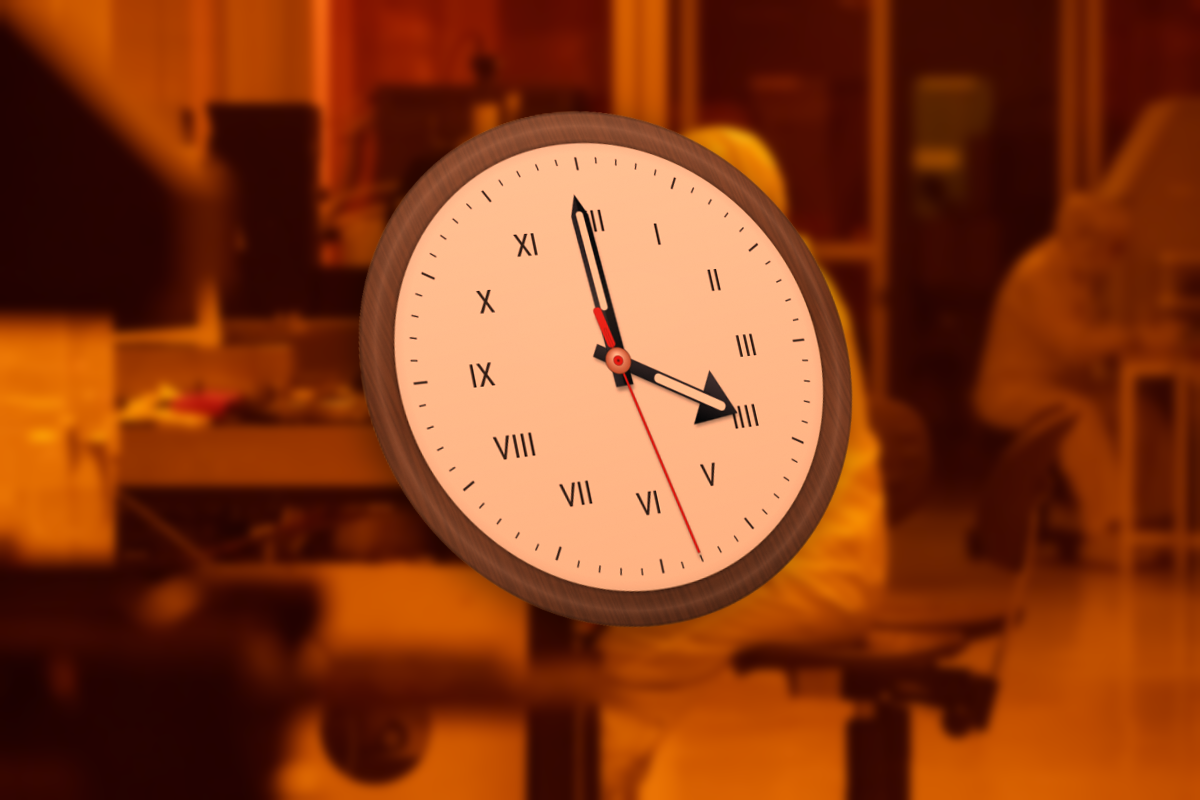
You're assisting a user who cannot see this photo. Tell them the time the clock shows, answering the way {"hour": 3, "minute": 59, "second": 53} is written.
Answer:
{"hour": 3, "minute": 59, "second": 28}
